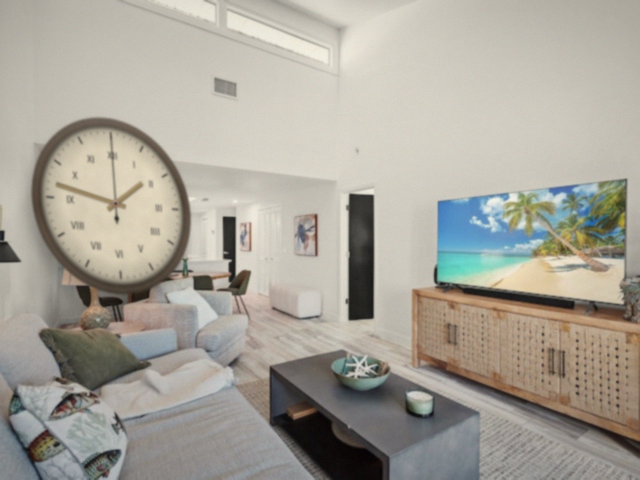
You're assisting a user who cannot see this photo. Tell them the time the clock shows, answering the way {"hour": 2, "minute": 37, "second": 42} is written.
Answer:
{"hour": 1, "minute": 47, "second": 0}
